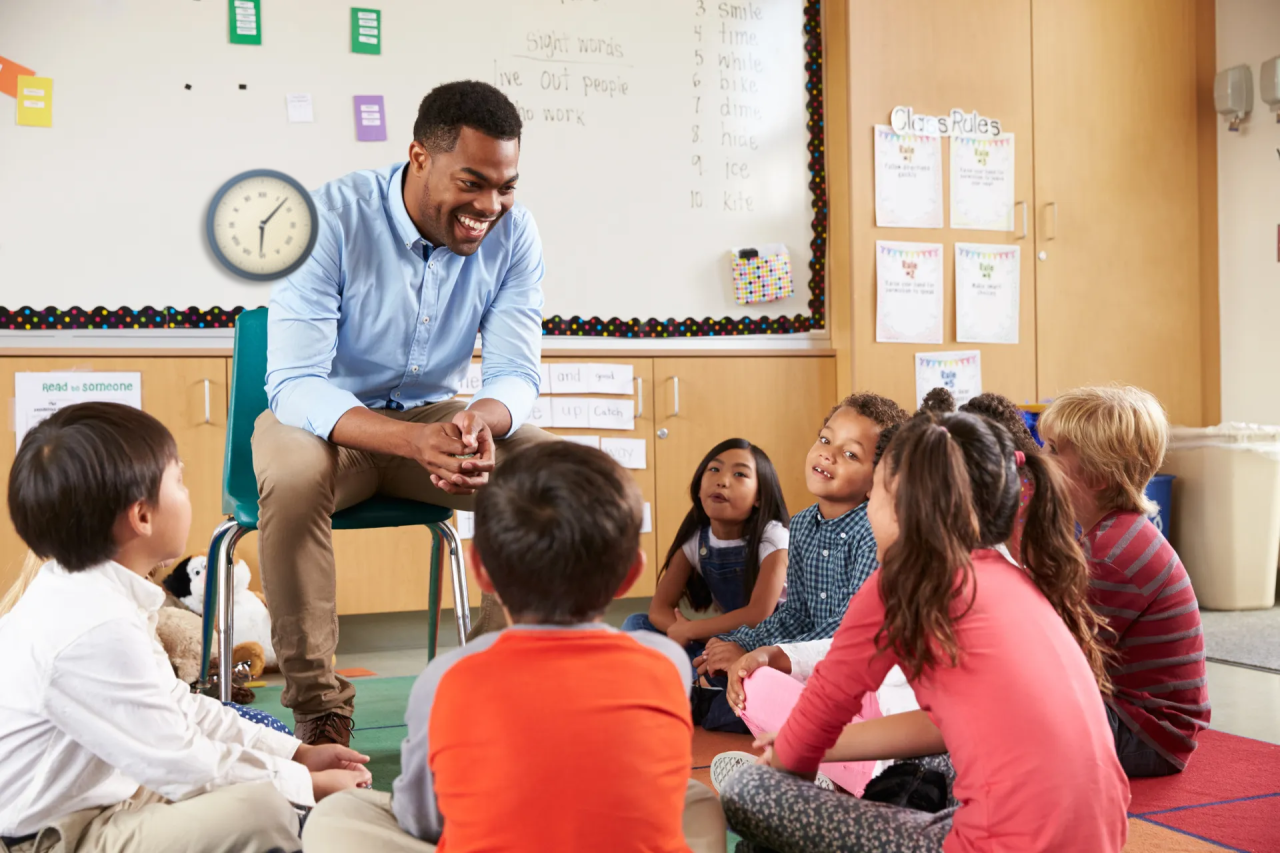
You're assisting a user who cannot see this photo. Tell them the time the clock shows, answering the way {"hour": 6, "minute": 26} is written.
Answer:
{"hour": 6, "minute": 7}
